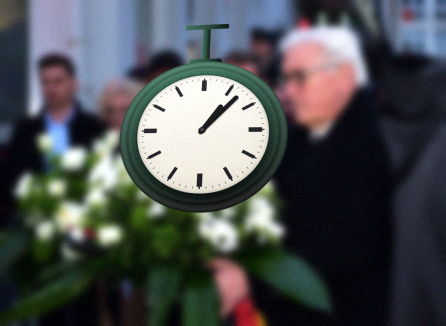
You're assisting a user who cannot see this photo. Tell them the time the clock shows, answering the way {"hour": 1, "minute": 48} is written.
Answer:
{"hour": 1, "minute": 7}
